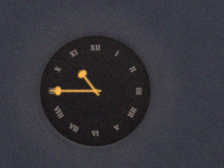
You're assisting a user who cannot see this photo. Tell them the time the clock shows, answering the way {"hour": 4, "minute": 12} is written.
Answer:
{"hour": 10, "minute": 45}
